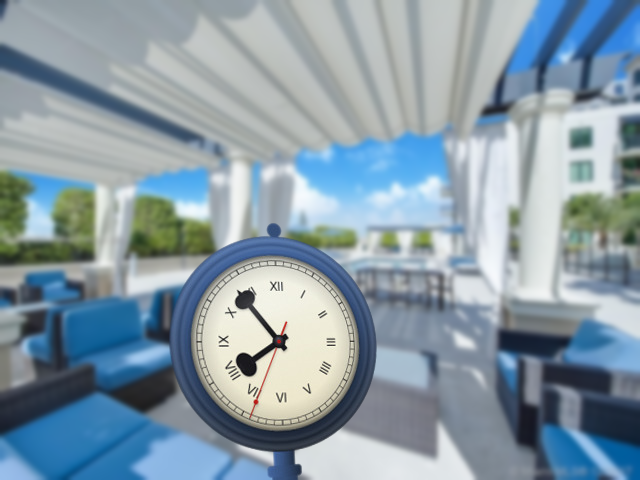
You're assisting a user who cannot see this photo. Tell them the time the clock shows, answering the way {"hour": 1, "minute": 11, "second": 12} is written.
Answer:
{"hour": 7, "minute": 53, "second": 34}
